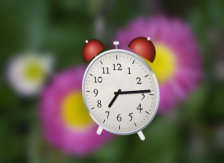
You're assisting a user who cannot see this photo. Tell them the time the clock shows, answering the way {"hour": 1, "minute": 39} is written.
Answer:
{"hour": 7, "minute": 14}
